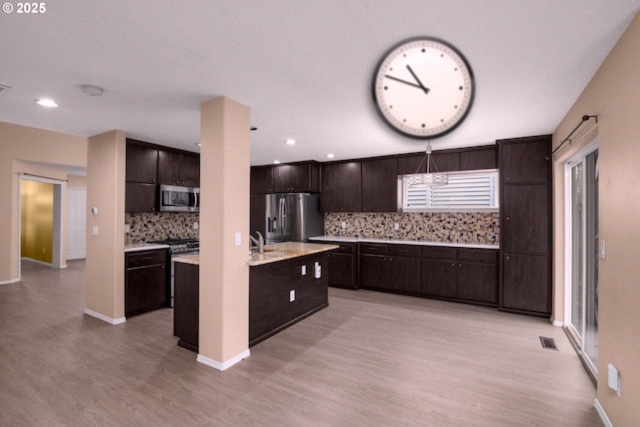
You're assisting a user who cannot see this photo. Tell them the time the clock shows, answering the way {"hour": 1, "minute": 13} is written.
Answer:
{"hour": 10, "minute": 48}
